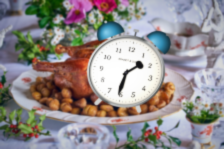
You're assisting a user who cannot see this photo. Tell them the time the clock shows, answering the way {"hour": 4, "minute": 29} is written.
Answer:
{"hour": 1, "minute": 31}
